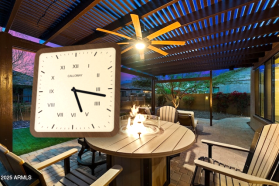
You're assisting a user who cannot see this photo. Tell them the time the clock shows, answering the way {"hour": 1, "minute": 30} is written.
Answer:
{"hour": 5, "minute": 17}
